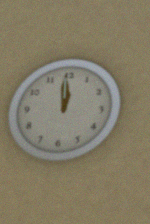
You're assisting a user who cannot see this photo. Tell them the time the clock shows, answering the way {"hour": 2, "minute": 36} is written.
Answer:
{"hour": 11, "minute": 59}
